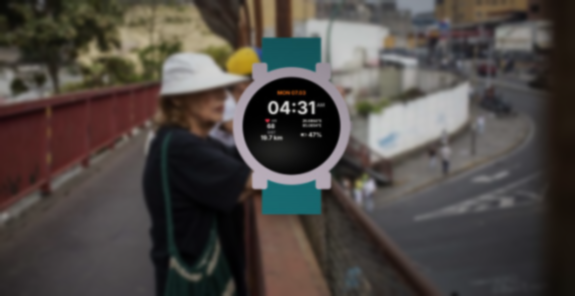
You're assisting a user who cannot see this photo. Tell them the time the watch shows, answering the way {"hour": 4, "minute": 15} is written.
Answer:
{"hour": 4, "minute": 31}
